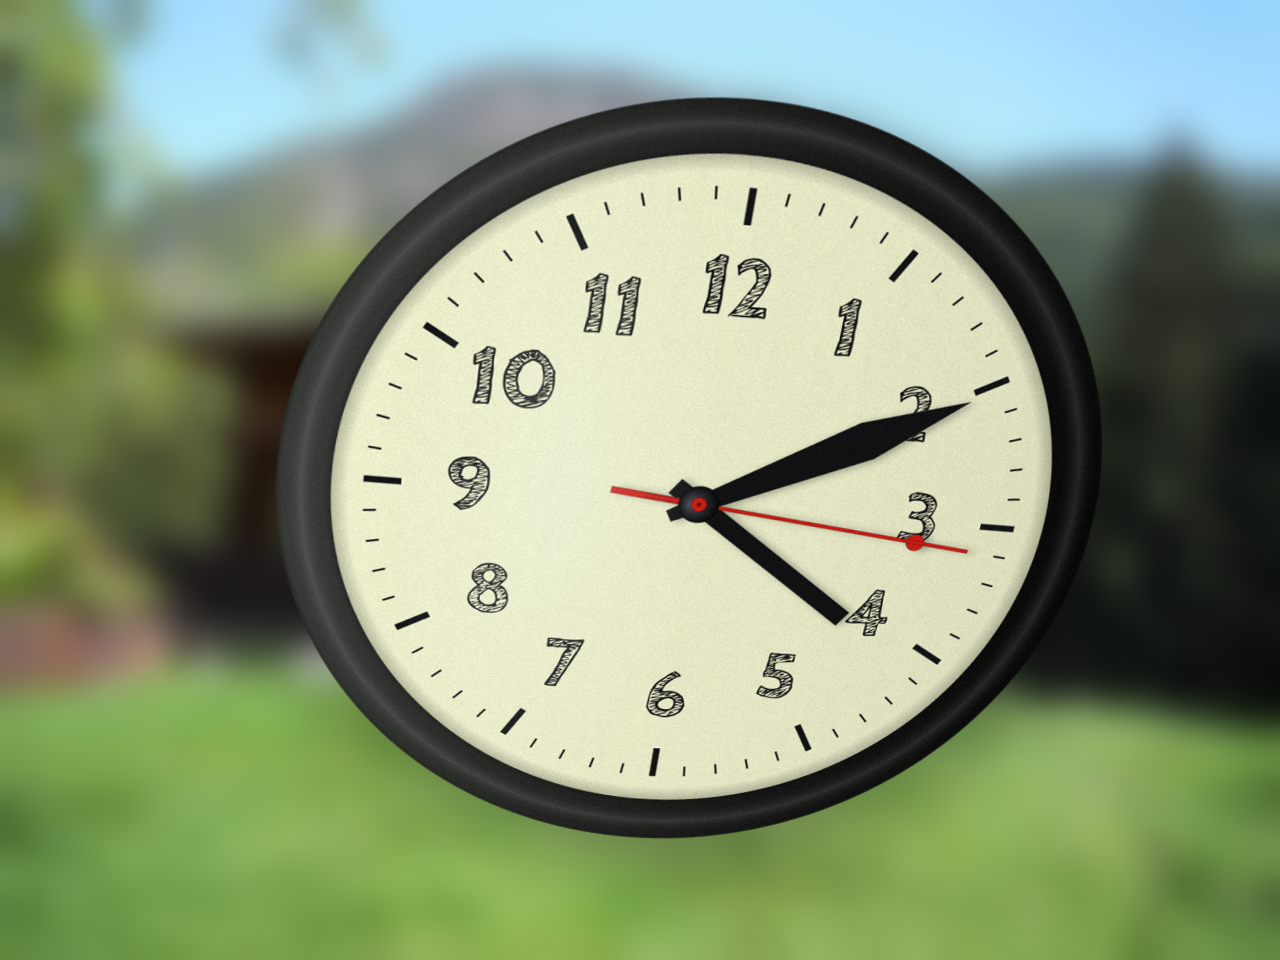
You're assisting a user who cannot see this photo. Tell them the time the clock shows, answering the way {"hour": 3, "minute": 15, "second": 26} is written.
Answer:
{"hour": 4, "minute": 10, "second": 16}
